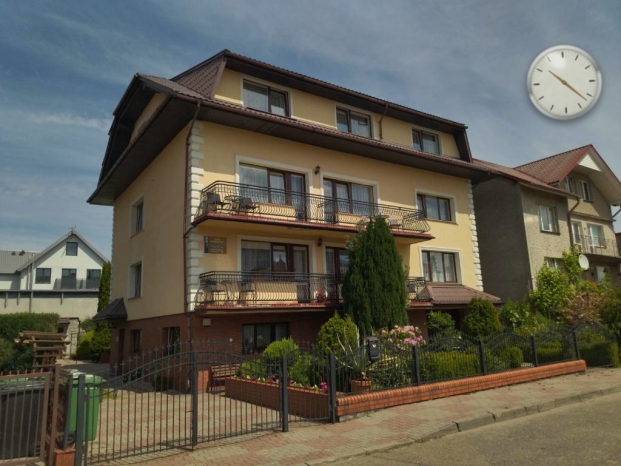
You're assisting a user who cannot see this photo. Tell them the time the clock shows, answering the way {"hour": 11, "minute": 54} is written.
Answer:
{"hour": 10, "minute": 22}
